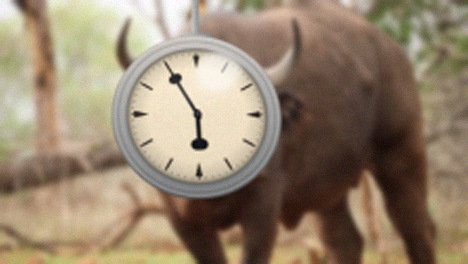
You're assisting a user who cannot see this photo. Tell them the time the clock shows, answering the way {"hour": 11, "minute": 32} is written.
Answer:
{"hour": 5, "minute": 55}
